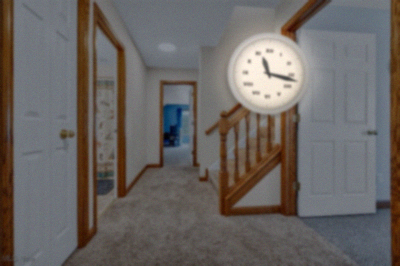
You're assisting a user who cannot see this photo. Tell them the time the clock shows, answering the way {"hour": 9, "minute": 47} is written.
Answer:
{"hour": 11, "minute": 17}
